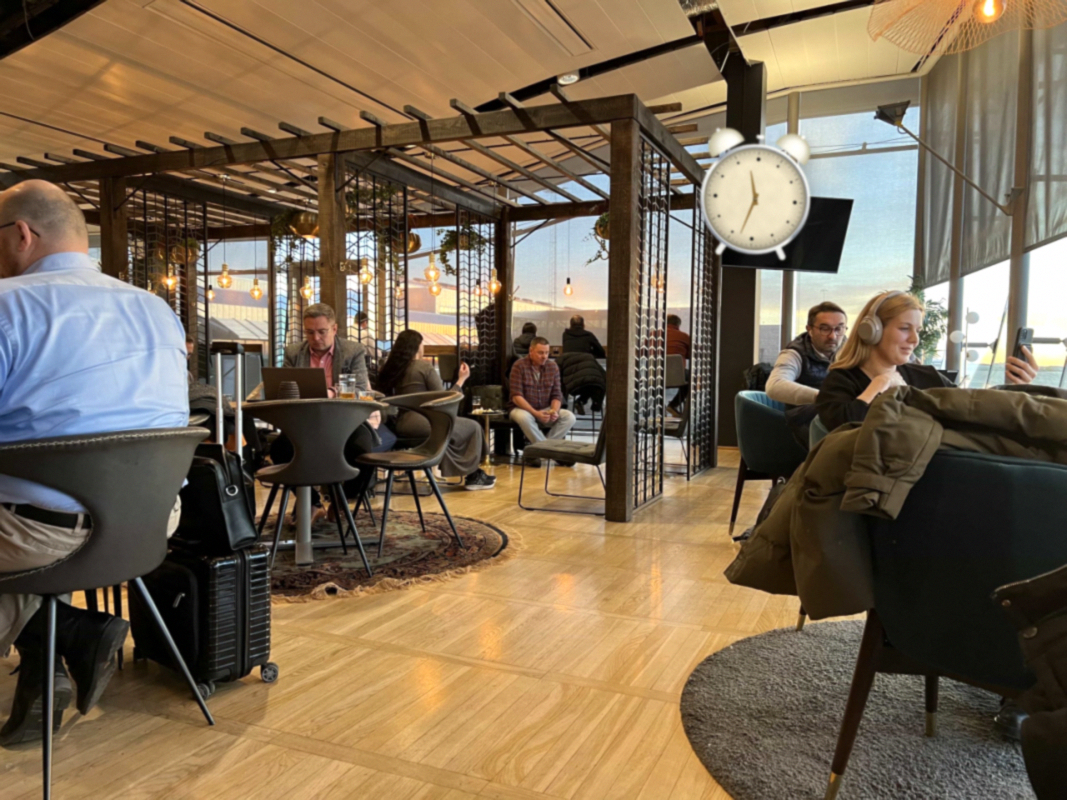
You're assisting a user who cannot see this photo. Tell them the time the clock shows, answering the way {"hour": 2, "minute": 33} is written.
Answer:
{"hour": 11, "minute": 33}
